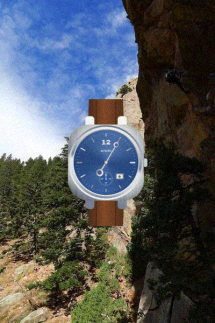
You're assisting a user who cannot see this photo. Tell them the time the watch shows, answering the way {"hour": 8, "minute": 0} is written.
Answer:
{"hour": 7, "minute": 5}
